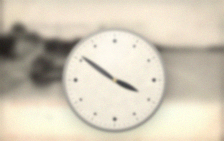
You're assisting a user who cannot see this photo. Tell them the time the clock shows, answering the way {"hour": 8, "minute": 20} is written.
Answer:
{"hour": 3, "minute": 51}
